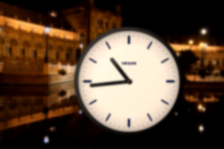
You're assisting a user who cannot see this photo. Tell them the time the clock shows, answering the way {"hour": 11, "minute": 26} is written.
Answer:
{"hour": 10, "minute": 44}
